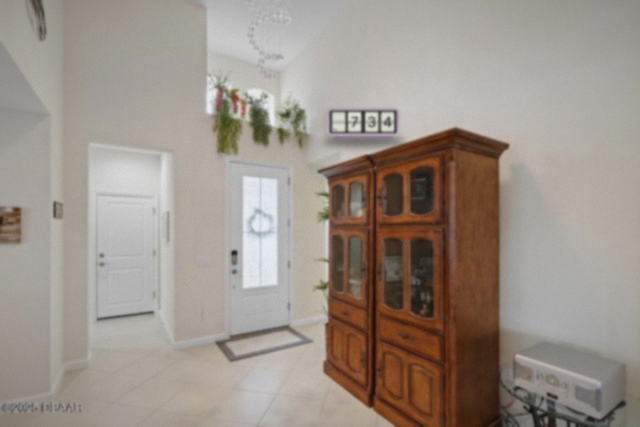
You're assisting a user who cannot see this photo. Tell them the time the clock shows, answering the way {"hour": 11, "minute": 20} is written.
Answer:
{"hour": 7, "minute": 34}
